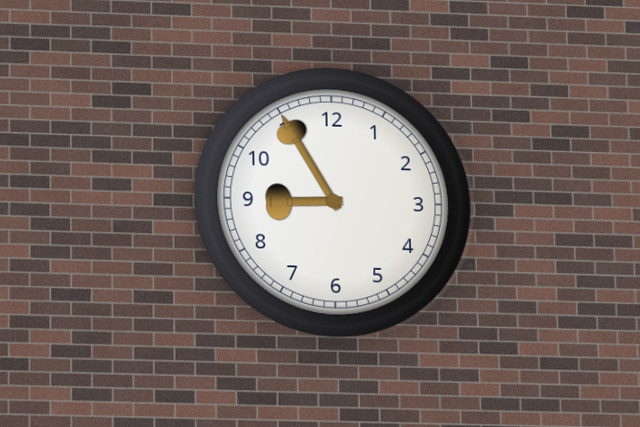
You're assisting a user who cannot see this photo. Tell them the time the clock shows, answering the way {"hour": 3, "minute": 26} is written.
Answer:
{"hour": 8, "minute": 55}
